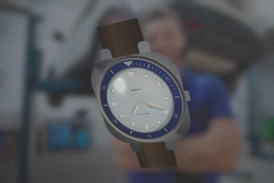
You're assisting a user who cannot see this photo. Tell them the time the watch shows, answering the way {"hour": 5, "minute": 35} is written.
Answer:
{"hour": 7, "minute": 19}
